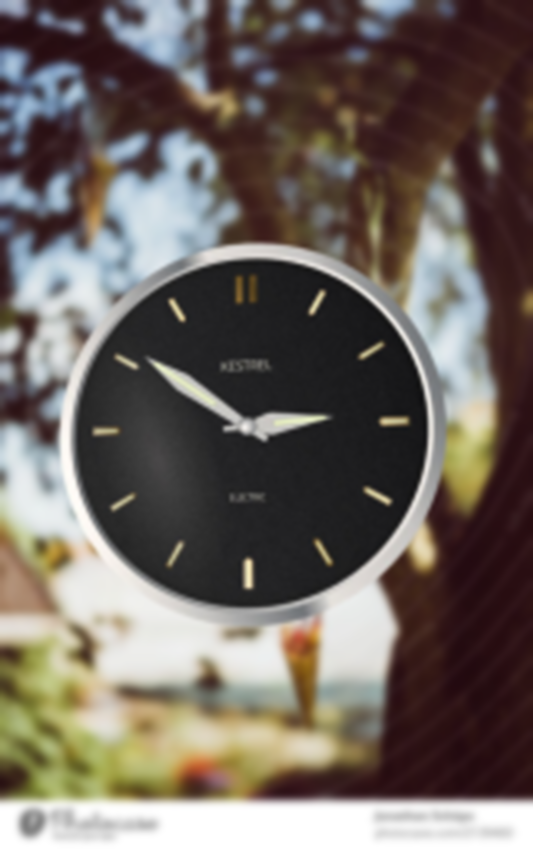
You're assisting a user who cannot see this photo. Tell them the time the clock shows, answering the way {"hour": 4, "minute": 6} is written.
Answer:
{"hour": 2, "minute": 51}
